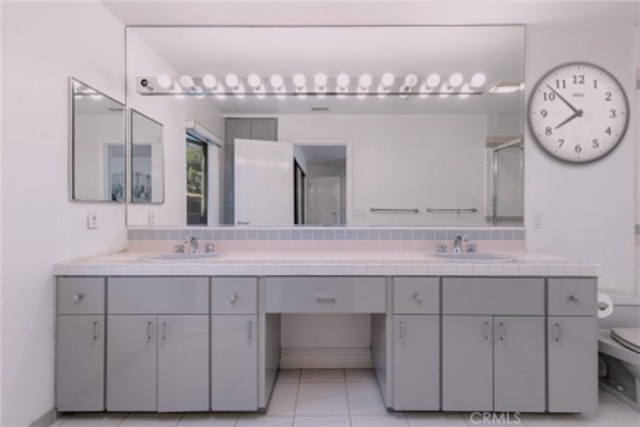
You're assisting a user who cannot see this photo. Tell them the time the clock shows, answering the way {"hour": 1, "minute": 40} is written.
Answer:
{"hour": 7, "minute": 52}
